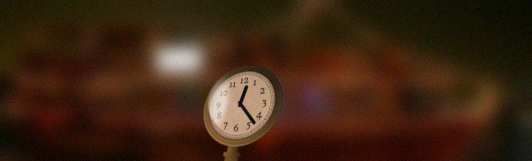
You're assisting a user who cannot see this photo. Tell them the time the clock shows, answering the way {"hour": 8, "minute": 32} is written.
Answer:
{"hour": 12, "minute": 23}
